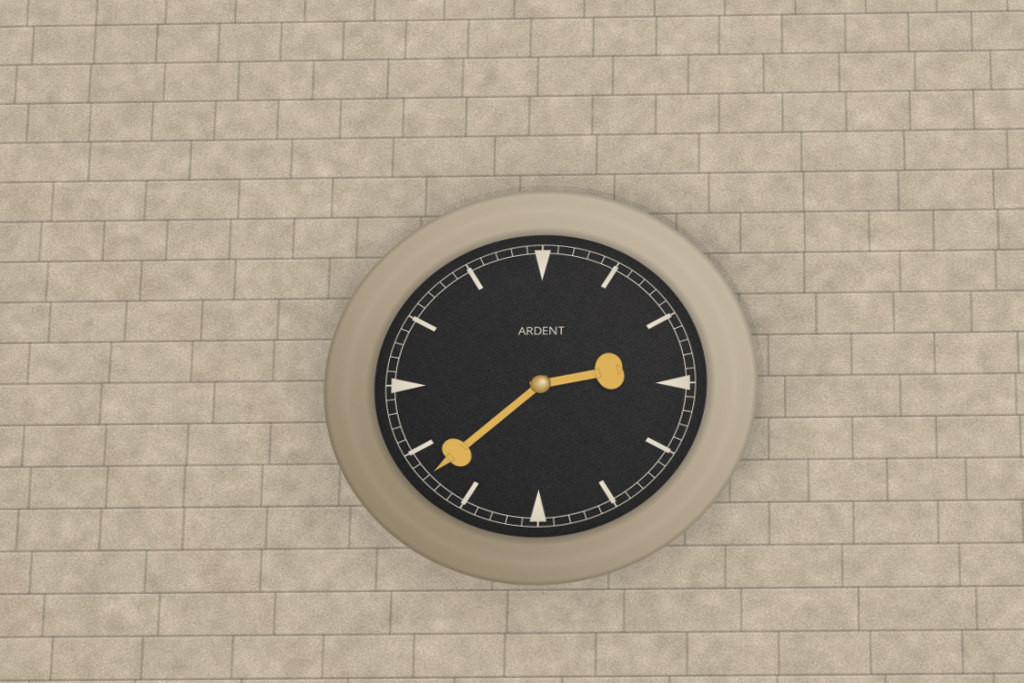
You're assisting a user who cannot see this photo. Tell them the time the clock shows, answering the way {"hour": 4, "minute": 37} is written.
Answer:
{"hour": 2, "minute": 38}
